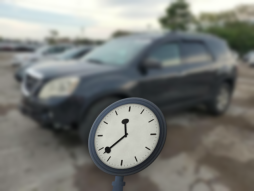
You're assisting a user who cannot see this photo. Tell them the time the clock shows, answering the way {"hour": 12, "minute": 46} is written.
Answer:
{"hour": 11, "minute": 38}
